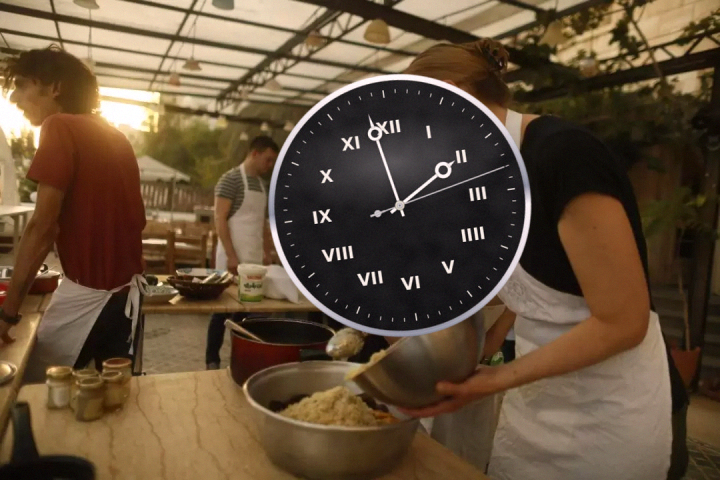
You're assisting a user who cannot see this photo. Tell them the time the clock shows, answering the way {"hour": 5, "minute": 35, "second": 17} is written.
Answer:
{"hour": 1, "minute": 58, "second": 13}
